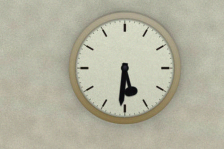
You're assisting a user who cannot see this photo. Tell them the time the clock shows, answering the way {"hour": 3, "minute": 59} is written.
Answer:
{"hour": 5, "minute": 31}
